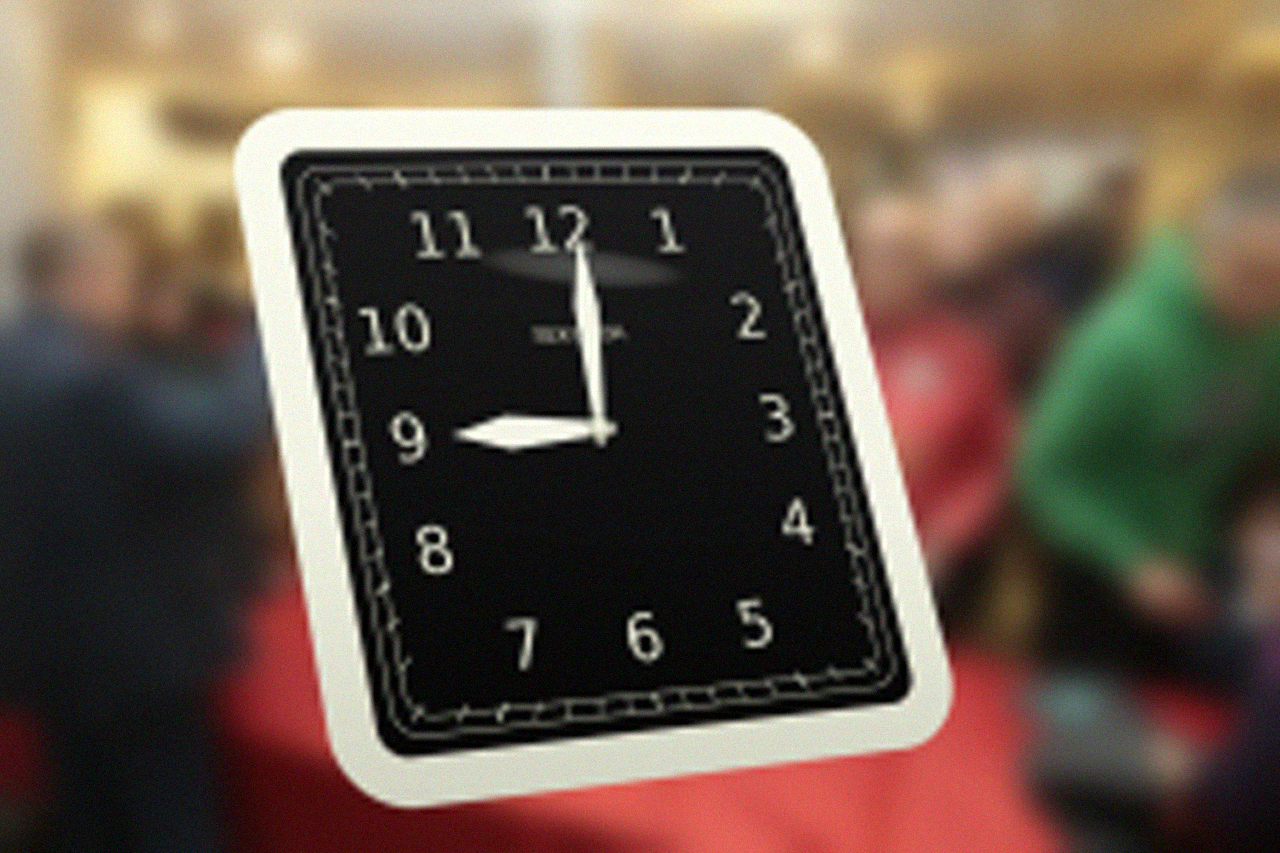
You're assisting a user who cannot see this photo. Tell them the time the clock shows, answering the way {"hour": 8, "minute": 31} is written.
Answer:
{"hour": 9, "minute": 1}
